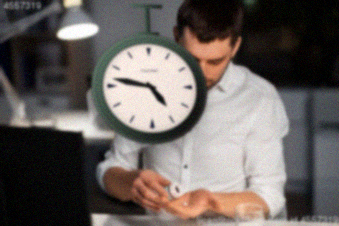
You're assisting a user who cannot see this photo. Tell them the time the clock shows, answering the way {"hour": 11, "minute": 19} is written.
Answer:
{"hour": 4, "minute": 47}
